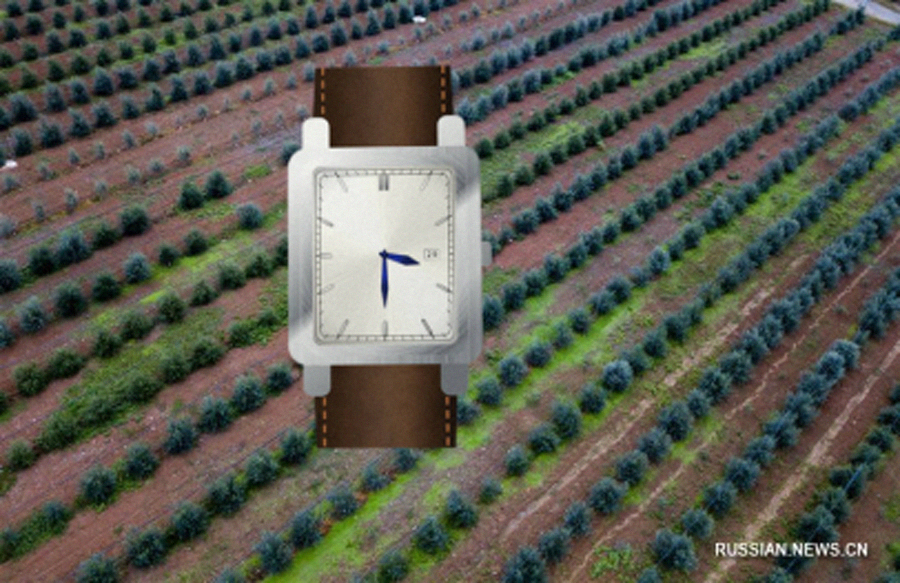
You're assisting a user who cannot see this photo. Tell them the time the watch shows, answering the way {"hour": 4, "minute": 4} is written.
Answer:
{"hour": 3, "minute": 30}
